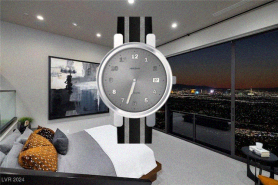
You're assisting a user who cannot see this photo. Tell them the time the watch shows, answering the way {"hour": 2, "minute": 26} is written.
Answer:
{"hour": 6, "minute": 33}
